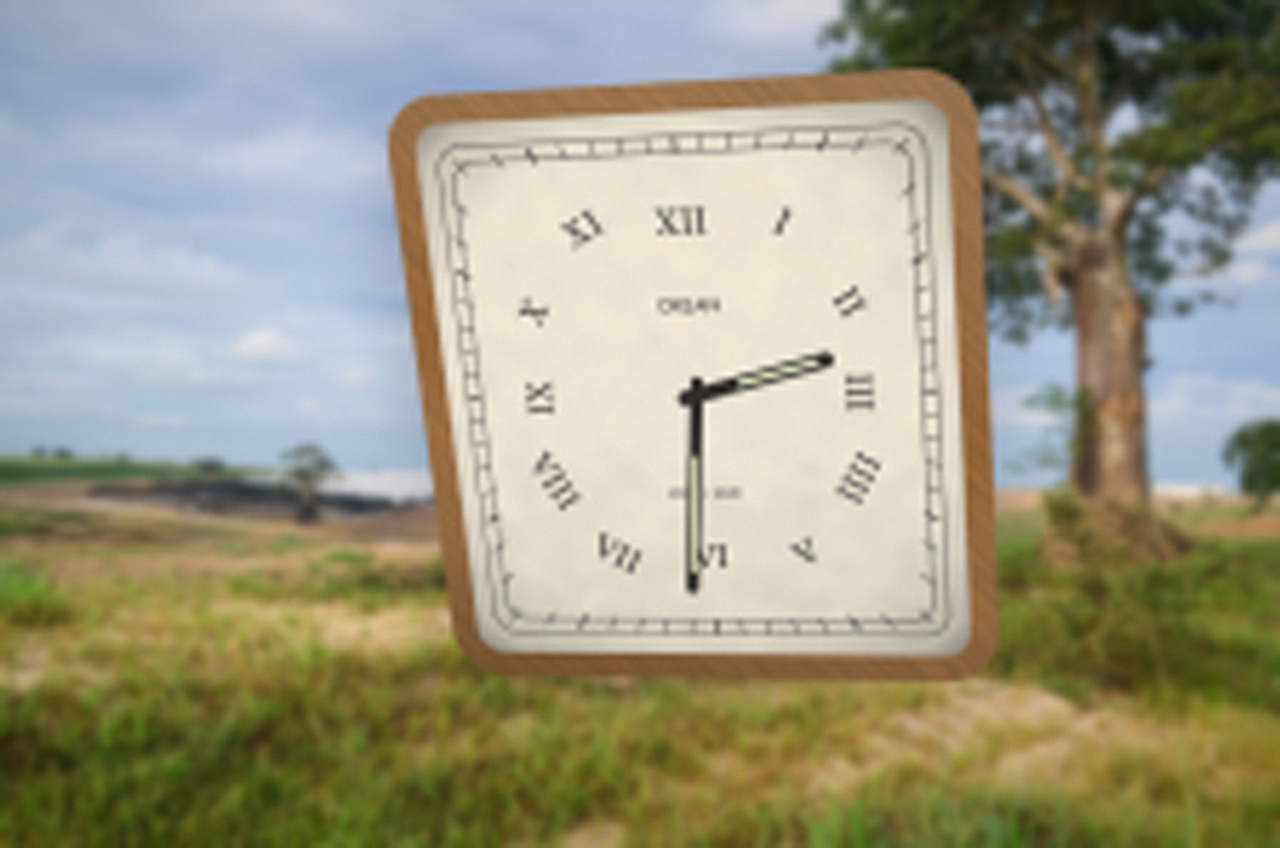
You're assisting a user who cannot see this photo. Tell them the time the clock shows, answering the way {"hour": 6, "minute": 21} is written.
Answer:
{"hour": 2, "minute": 31}
